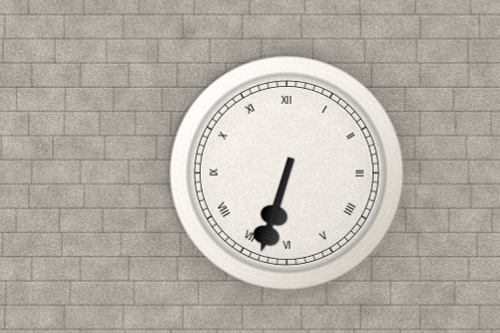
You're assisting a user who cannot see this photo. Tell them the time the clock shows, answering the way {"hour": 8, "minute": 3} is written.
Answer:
{"hour": 6, "minute": 33}
